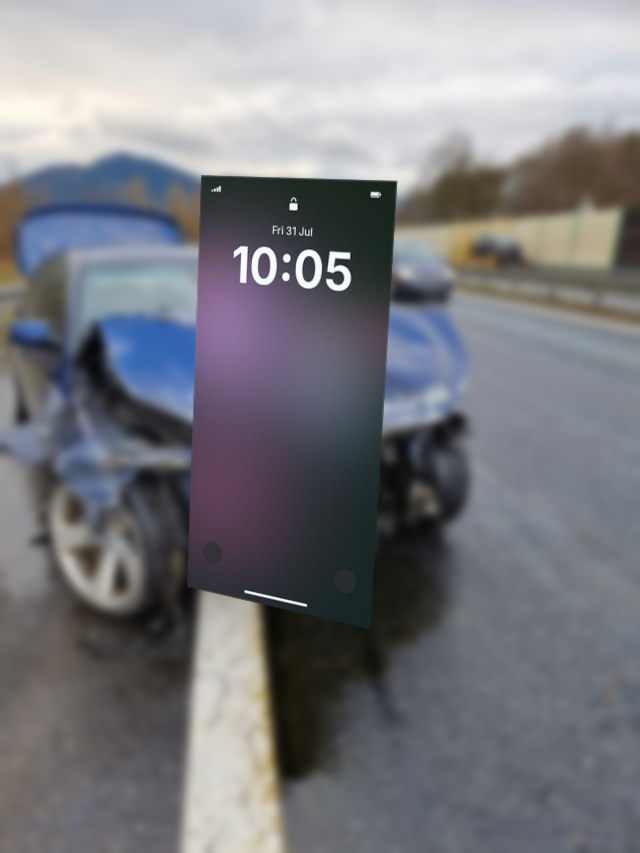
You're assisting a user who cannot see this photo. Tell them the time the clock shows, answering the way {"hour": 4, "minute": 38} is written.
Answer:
{"hour": 10, "minute": 5}
